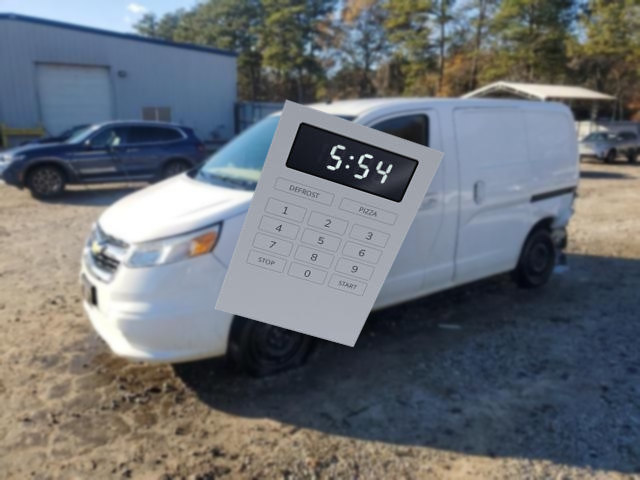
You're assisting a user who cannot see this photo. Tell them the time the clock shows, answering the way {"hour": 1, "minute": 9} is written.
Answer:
{"hour": 5, "minute": 54}
